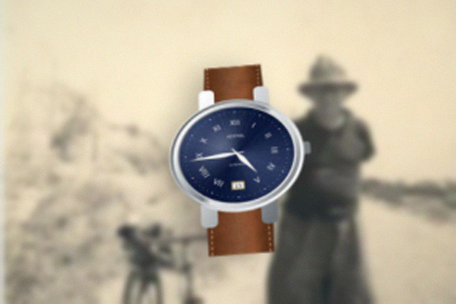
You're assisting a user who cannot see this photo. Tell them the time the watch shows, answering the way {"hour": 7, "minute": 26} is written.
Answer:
{"hour": 4, "minute": 44}
